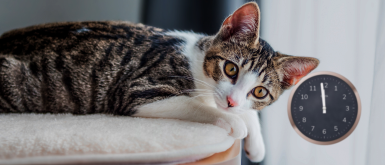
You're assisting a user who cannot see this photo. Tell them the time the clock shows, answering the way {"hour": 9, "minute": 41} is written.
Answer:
{"hour": 11, "minute": 59}
